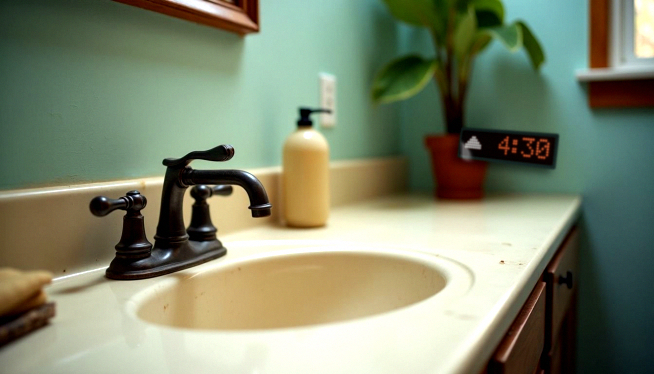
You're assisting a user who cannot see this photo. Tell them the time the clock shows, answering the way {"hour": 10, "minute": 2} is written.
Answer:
{"hour": 4, "minute": 30}
